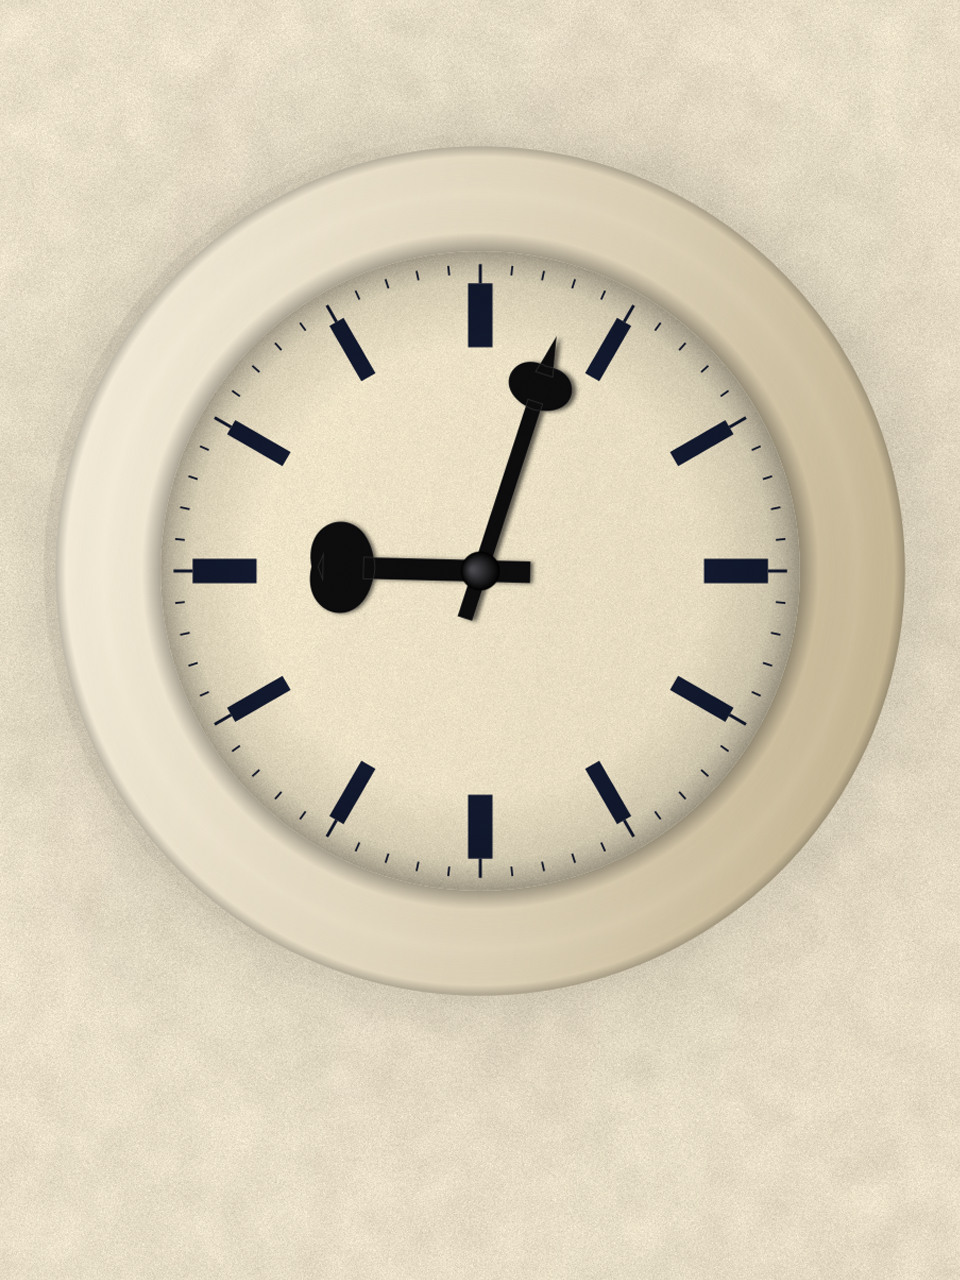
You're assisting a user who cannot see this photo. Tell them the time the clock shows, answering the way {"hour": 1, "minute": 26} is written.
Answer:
{"hour": 9, "minute": 3}
